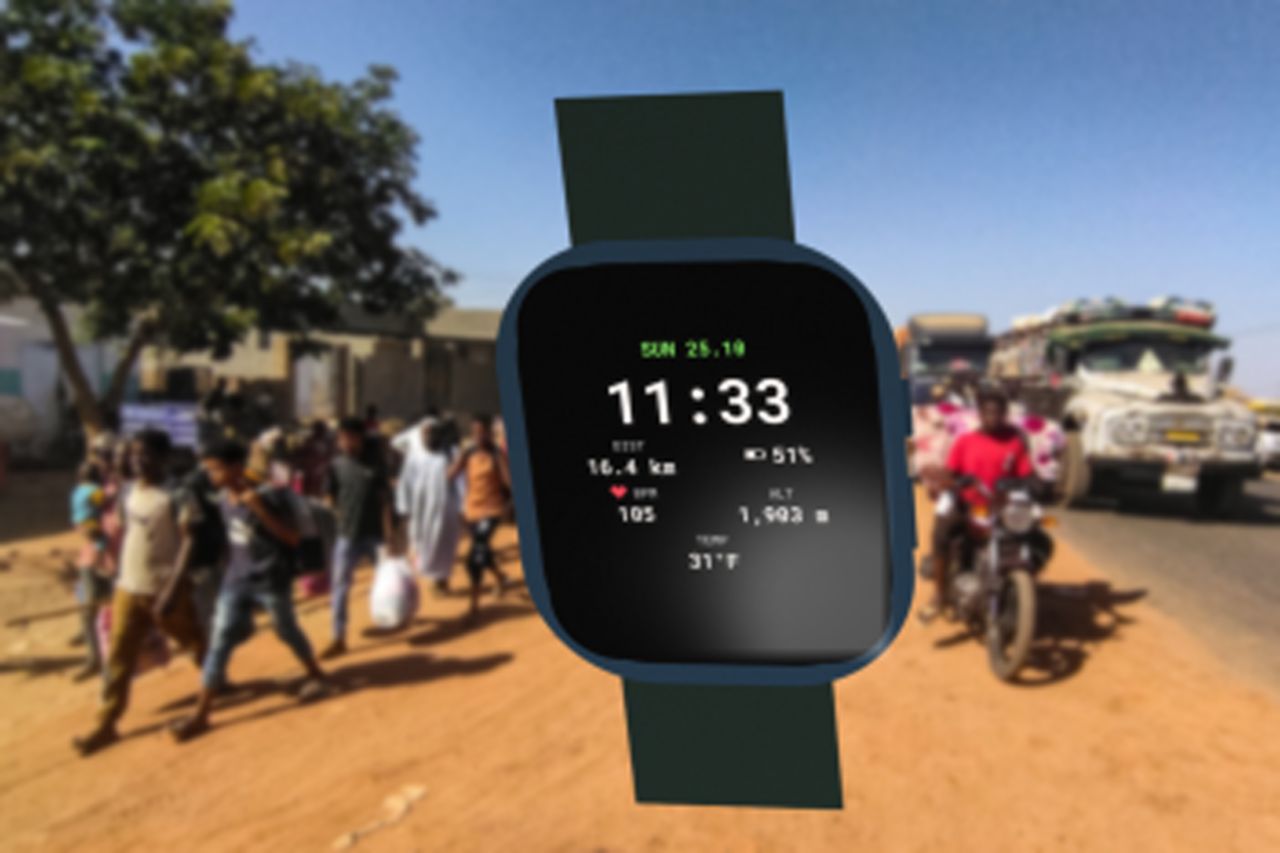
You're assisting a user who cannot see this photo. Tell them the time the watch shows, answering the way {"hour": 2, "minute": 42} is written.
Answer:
{"hour": 11, "minute": 33}
